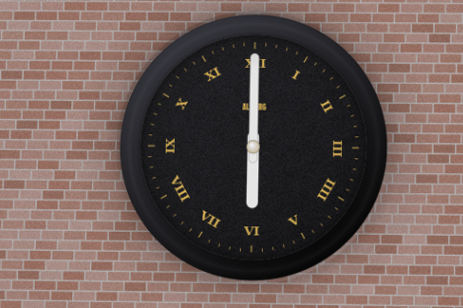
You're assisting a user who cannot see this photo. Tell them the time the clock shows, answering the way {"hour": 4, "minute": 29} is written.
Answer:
{"hour": 6, "minute": 0}
